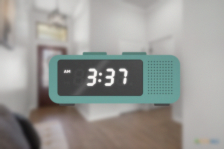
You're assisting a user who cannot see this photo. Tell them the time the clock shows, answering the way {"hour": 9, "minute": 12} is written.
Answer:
{"hour": 3, "minute": 37}
